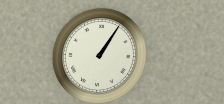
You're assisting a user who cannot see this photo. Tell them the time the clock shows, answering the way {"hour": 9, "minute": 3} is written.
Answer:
{"hour": 1, "minute": 5}
